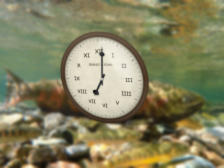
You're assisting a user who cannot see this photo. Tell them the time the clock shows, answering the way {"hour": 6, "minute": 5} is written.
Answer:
{"hour": 7, "minute": 1}
